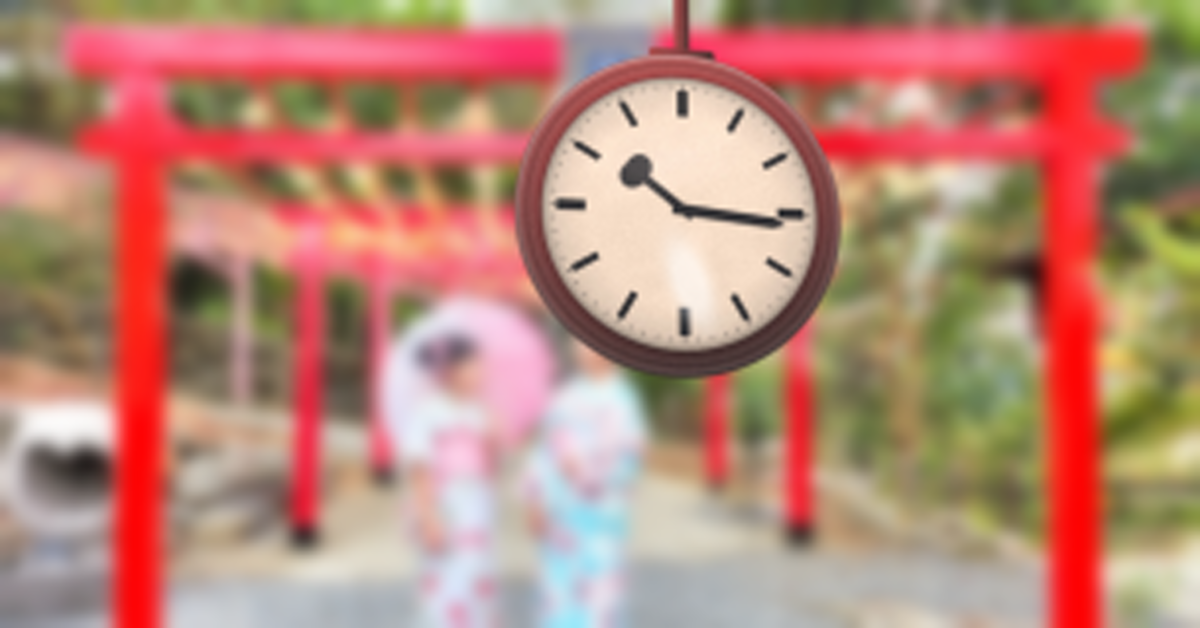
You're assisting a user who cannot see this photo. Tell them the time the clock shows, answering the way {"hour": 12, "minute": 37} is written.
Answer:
{"hour": 10, "minute": 16}
